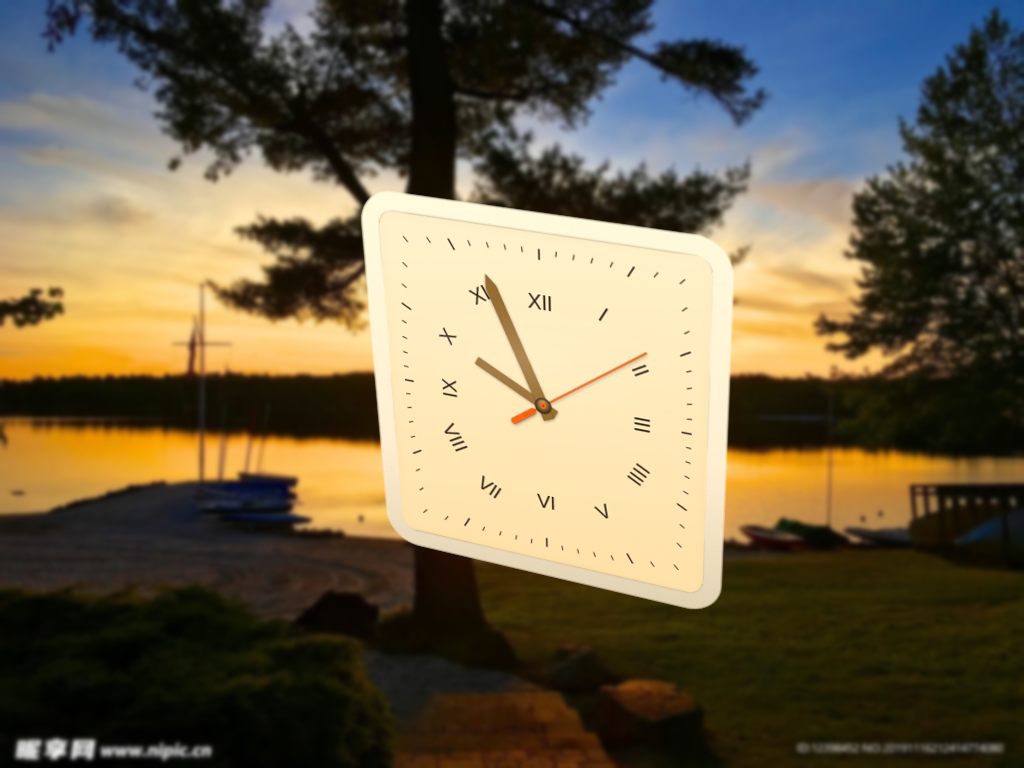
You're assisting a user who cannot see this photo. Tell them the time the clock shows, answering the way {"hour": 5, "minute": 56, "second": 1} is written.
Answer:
{"hour": 9, "minute": 56, "second": 9}
